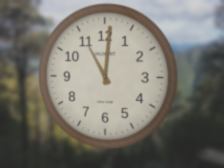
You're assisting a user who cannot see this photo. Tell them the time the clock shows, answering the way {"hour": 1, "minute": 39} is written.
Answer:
{"hour": 11, "minute": 1}
